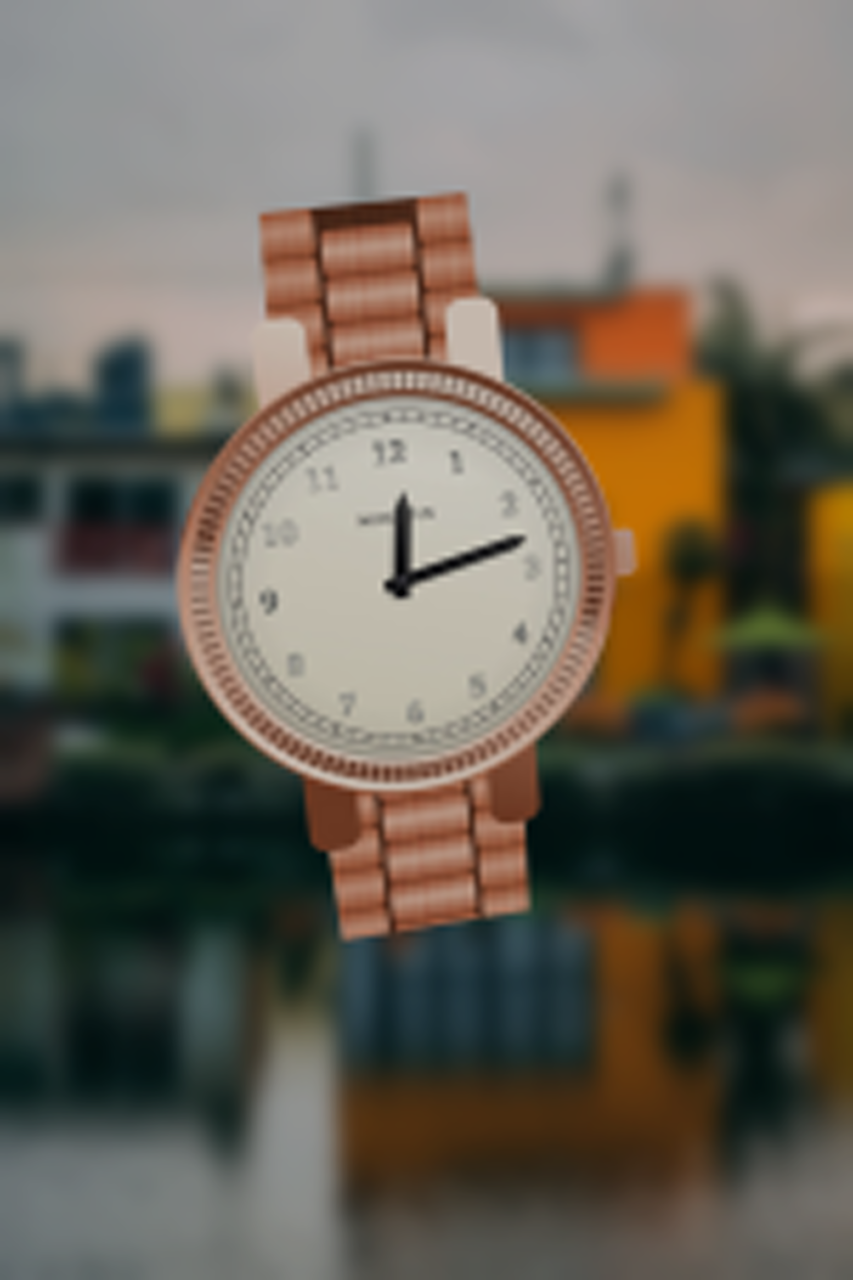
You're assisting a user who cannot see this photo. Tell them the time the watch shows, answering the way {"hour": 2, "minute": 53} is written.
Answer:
{"hour": 12, "minute": 13}
